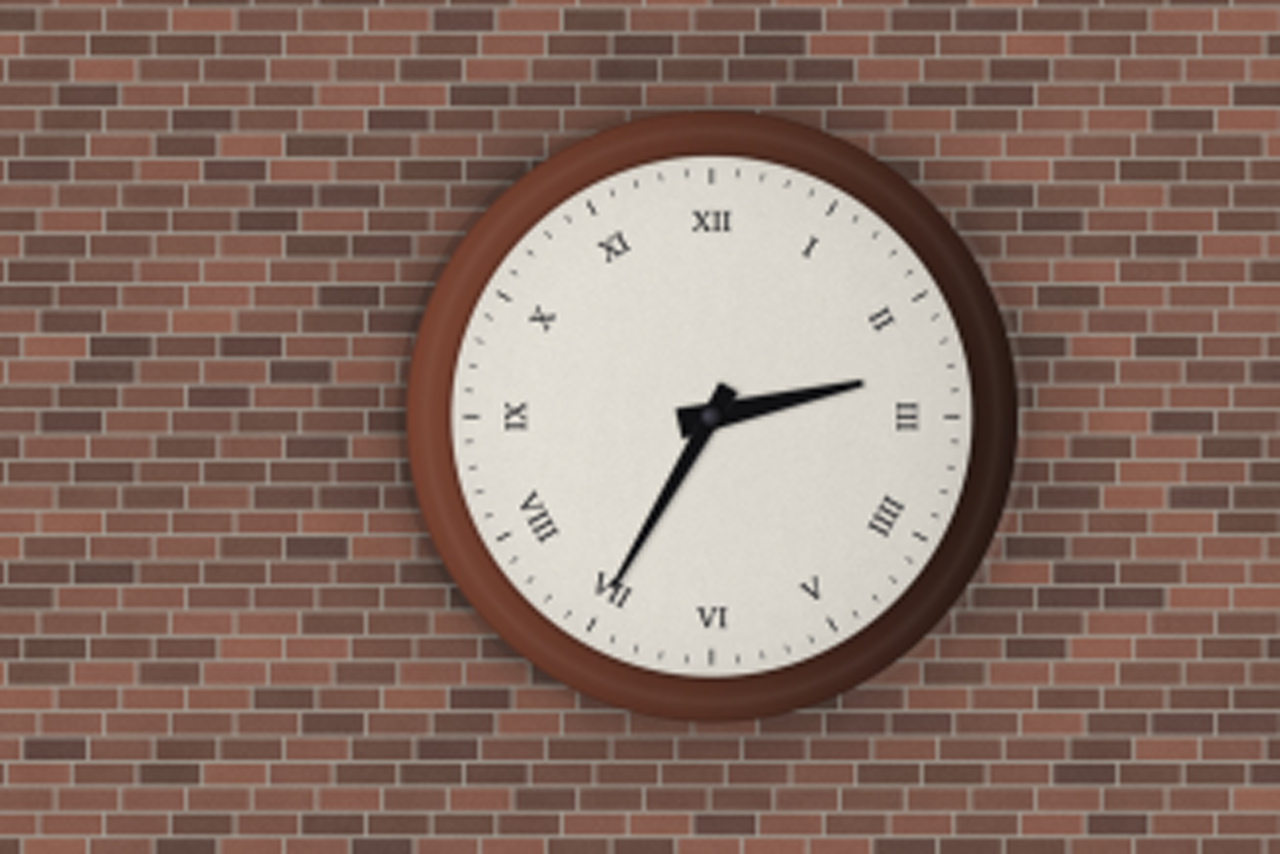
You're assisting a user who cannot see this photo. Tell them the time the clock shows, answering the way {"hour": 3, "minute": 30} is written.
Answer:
{"hour": 2, "minute": 35}
